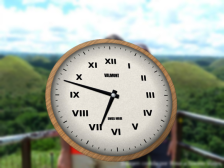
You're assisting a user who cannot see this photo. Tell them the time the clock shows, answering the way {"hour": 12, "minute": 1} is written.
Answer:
{"hour": 6, "minute": 48}
